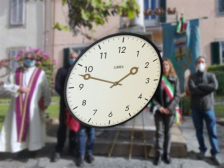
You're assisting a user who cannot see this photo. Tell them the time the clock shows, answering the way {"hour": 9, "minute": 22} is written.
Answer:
{"hour": 1, "minute": 48}
